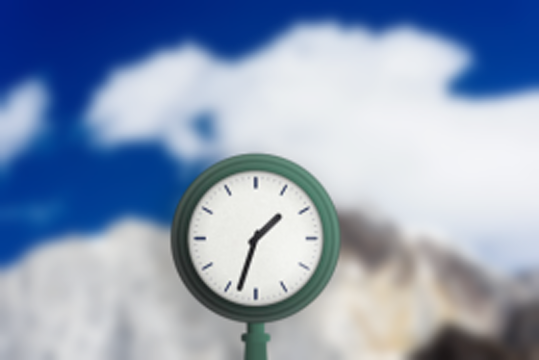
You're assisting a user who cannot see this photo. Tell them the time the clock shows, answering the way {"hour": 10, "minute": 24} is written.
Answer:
{"hour": 1, "minute": 33}
